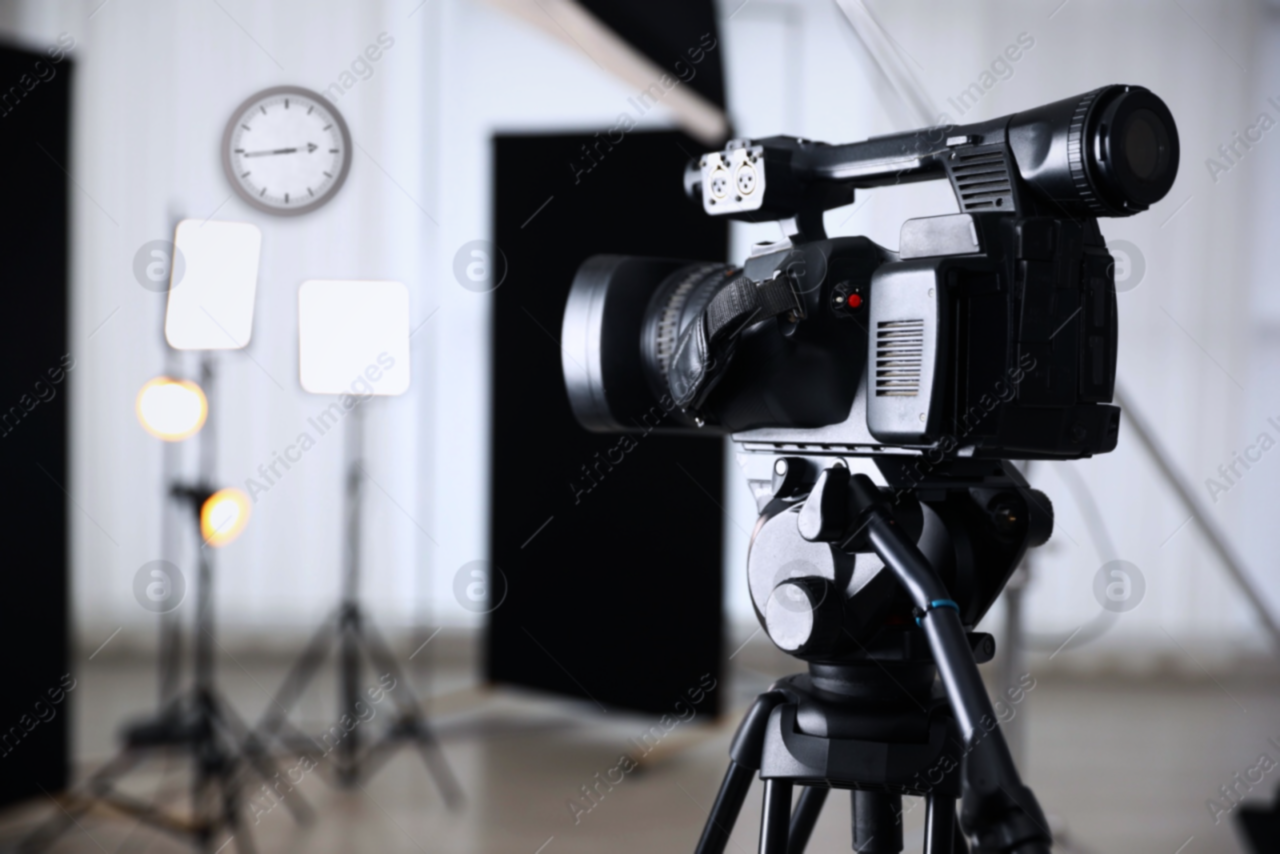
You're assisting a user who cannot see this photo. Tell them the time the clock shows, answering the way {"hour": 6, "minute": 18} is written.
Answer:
{"hour": 2, "minute": 44}
